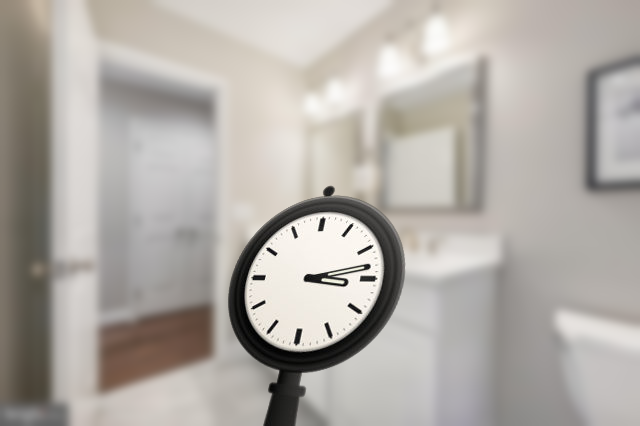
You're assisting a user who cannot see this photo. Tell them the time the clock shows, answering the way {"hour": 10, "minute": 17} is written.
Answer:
{"hour": 3, "minute": 13}
